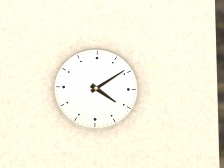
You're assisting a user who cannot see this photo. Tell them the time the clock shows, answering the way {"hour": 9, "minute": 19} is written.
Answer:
{"hour": 4, "minute": 9}
